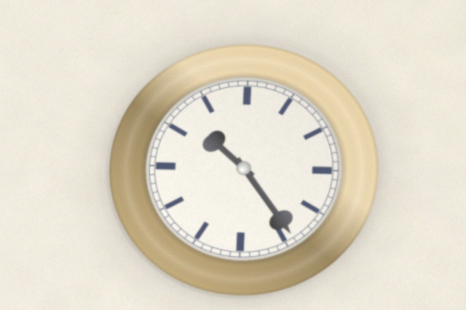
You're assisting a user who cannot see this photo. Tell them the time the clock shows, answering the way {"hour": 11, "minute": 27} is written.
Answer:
{"hour": 10, "minute": 24}
